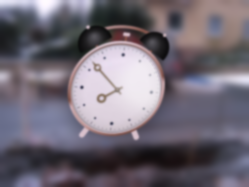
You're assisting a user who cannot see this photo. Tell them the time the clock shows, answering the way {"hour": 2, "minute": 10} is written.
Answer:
{"hour": 7, "minute": 52}
